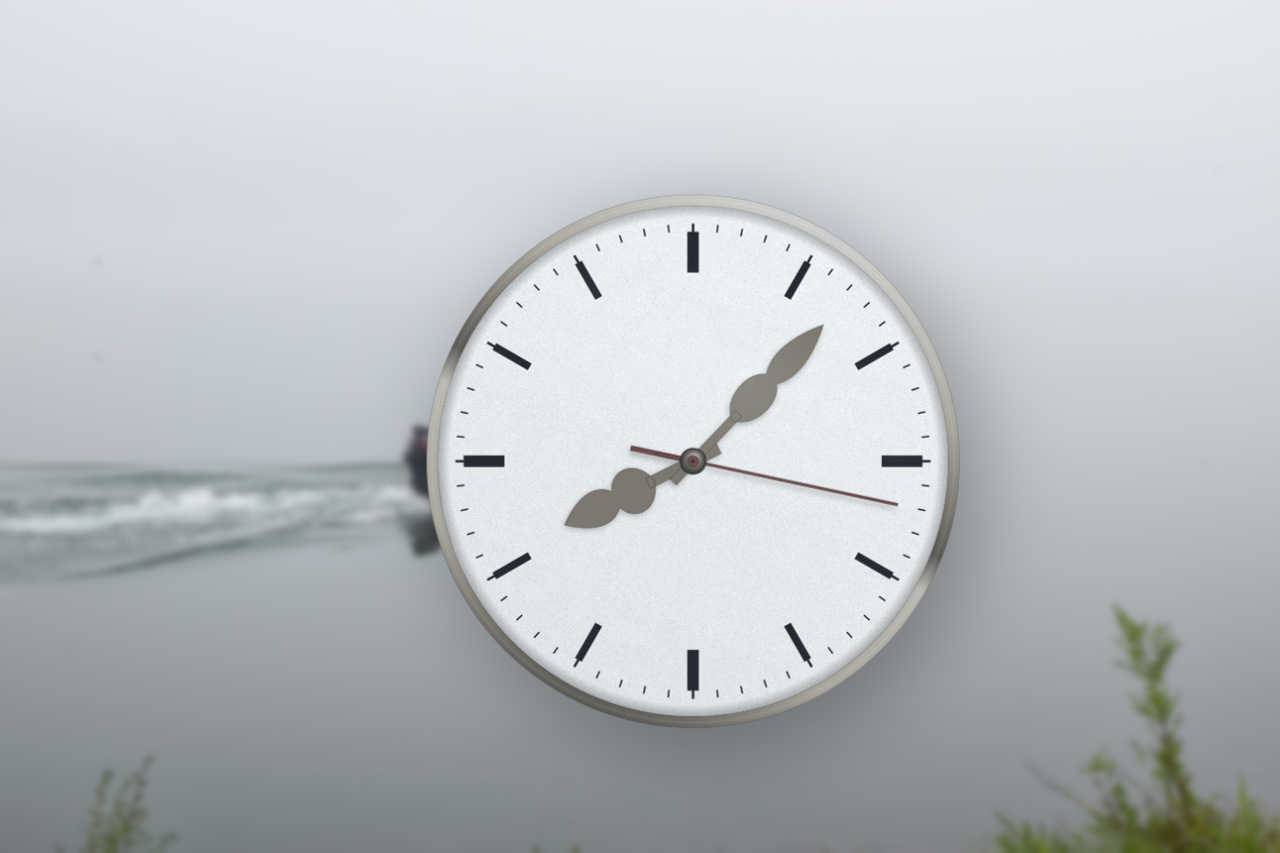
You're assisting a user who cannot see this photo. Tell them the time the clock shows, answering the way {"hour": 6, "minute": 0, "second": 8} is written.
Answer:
{"hour": 8, "minute": 7, "second": 17}
